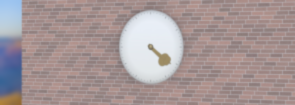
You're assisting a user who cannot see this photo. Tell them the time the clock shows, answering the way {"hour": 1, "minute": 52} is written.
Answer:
{"hour": 4, "minute": 21}
